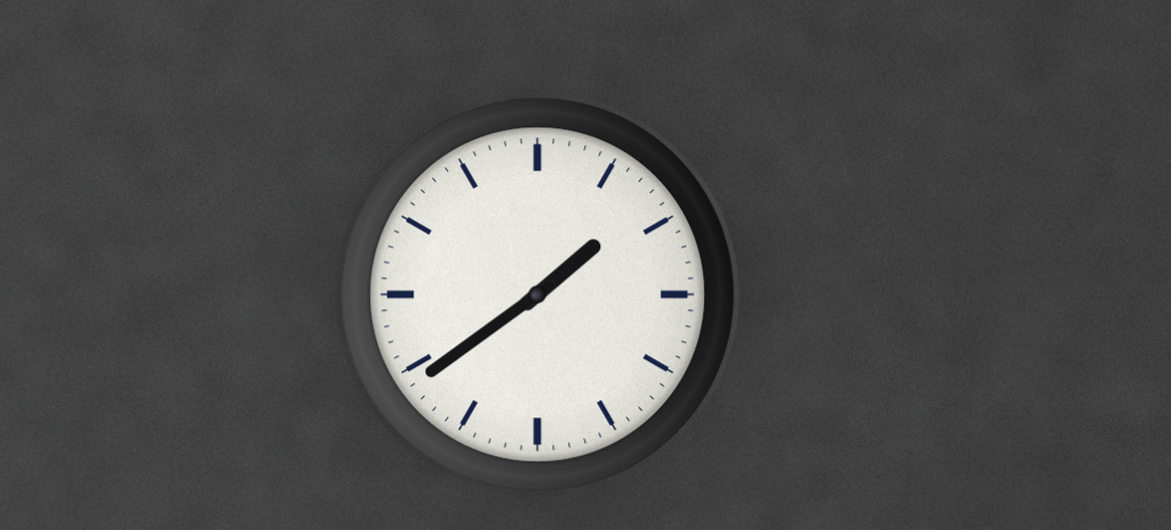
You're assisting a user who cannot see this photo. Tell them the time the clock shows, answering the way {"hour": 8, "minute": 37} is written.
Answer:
{"hour": 1, "minute": 39}
